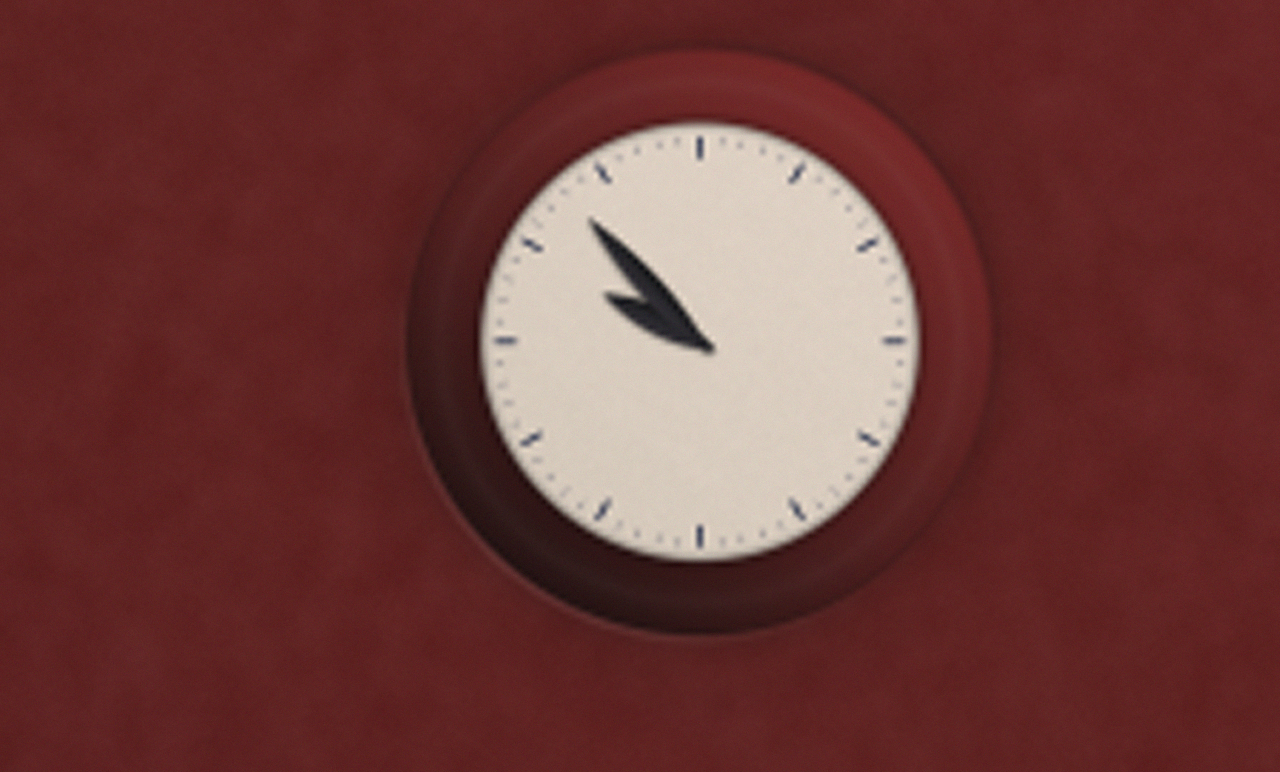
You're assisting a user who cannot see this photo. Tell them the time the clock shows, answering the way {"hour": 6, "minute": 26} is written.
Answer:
{"hour": 9, "minute": 53}
